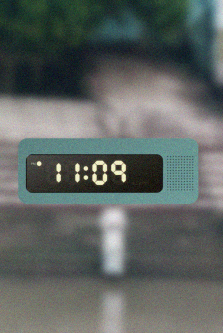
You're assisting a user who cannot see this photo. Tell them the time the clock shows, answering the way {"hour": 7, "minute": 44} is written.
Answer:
{"hour": 11, "minute": 9}
